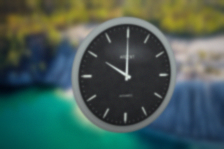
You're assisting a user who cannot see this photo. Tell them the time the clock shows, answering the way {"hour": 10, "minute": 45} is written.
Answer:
{"hour": 10, "minute": 0}
